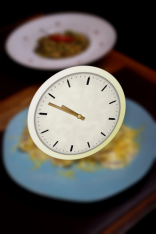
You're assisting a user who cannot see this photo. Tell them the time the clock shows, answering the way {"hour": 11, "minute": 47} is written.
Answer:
{"hour": 9, "minute": 48}
